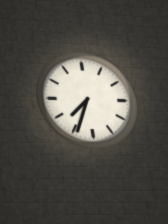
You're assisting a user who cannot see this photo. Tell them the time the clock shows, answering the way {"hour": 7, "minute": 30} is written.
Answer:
{"hour": 7, "minute": 34}
